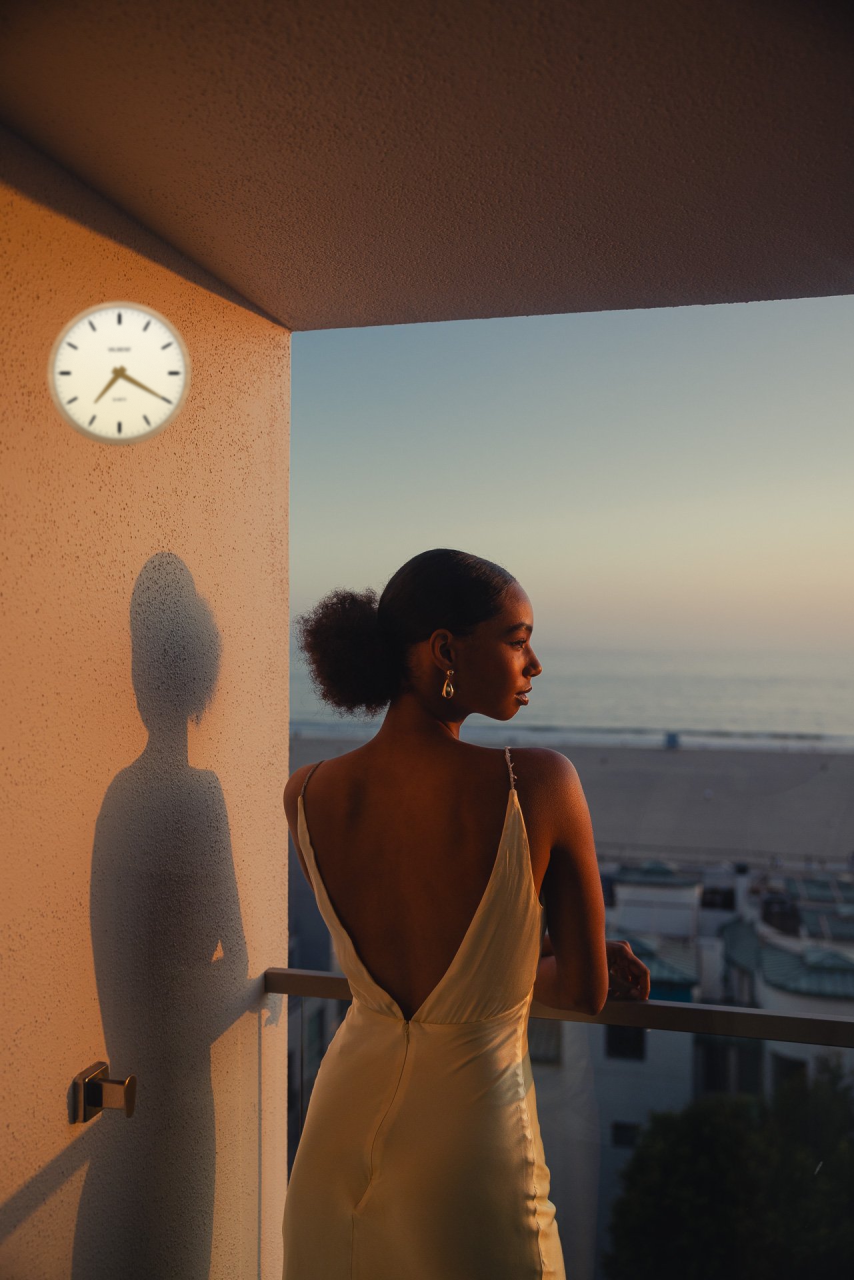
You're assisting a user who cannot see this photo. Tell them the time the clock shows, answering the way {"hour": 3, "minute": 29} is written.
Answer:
{"hour": 7, "minute": 20}
